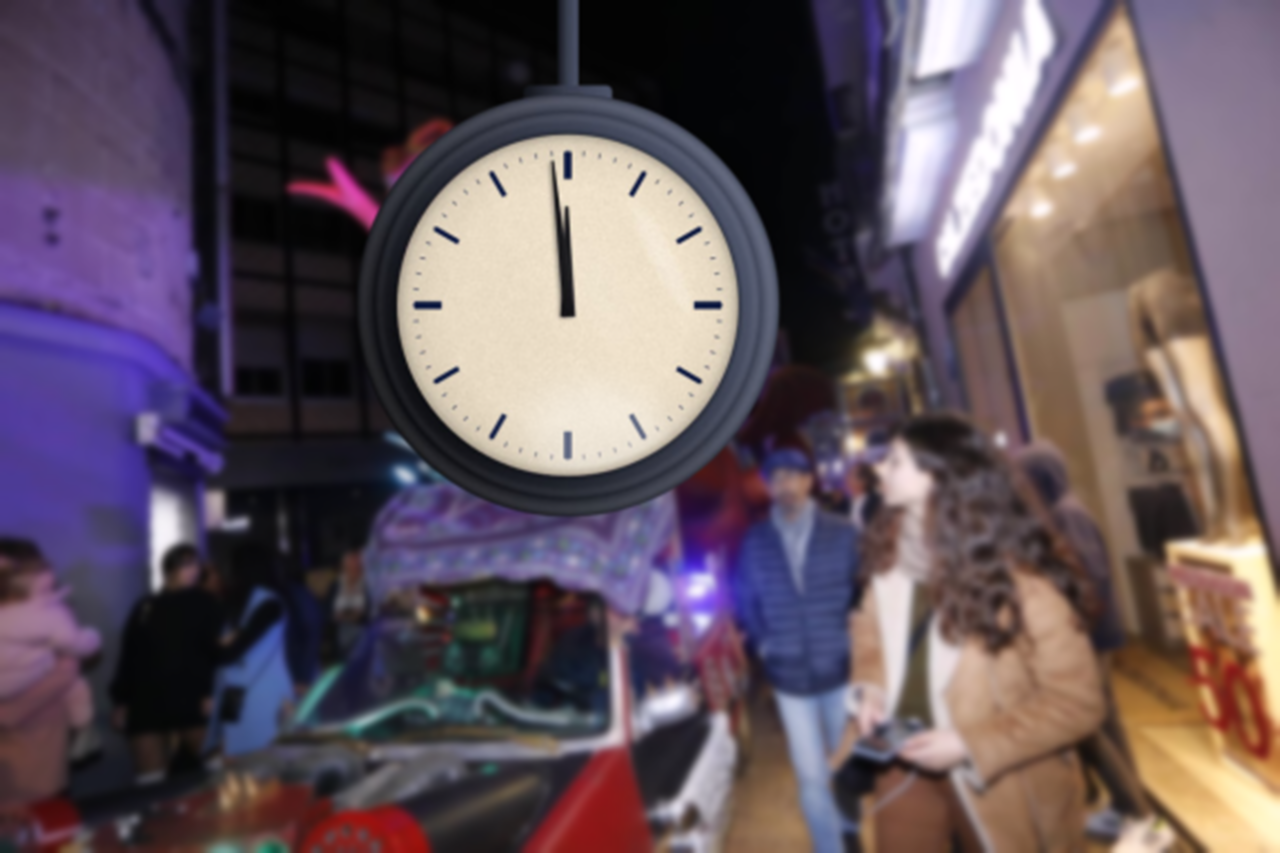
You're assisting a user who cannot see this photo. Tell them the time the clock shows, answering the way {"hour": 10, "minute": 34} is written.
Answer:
{"hour": 11, "minute": 59}
